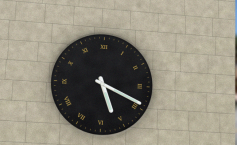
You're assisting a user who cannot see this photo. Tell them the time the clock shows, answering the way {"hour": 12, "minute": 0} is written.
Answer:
{"hour": 5, "minute": 19}
